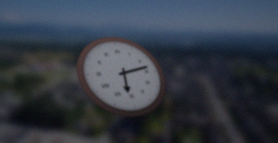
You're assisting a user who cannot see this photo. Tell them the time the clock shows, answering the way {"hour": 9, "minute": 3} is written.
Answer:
{"hour": 6, "minute": 13}
